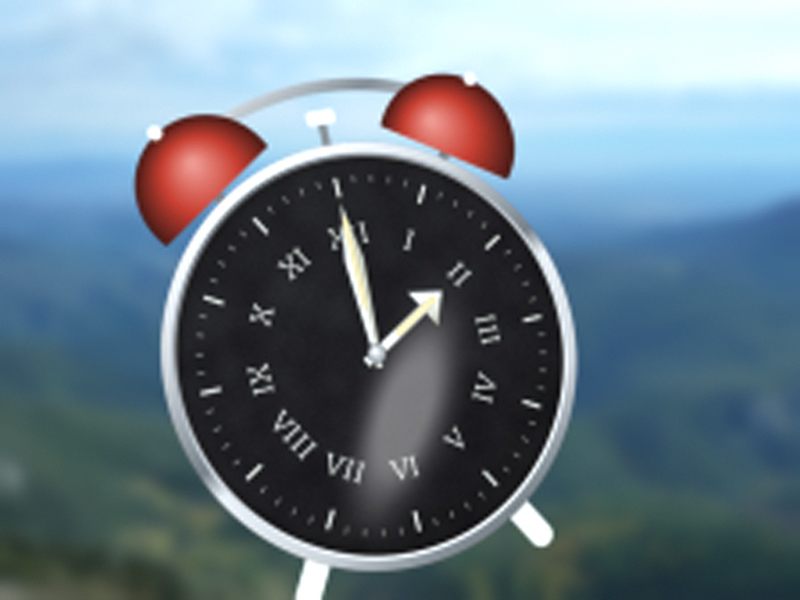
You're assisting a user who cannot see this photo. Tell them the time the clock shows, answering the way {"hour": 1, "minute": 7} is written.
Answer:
{"hour": 2, "minute": 0}
